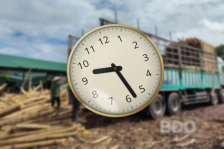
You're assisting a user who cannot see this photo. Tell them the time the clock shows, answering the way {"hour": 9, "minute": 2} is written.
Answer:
{"hour": 9, "minute": 28}
